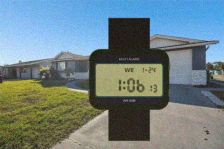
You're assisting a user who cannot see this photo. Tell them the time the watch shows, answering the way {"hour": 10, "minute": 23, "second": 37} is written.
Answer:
{"hour": 1, "minute": 6, "second": 13}
